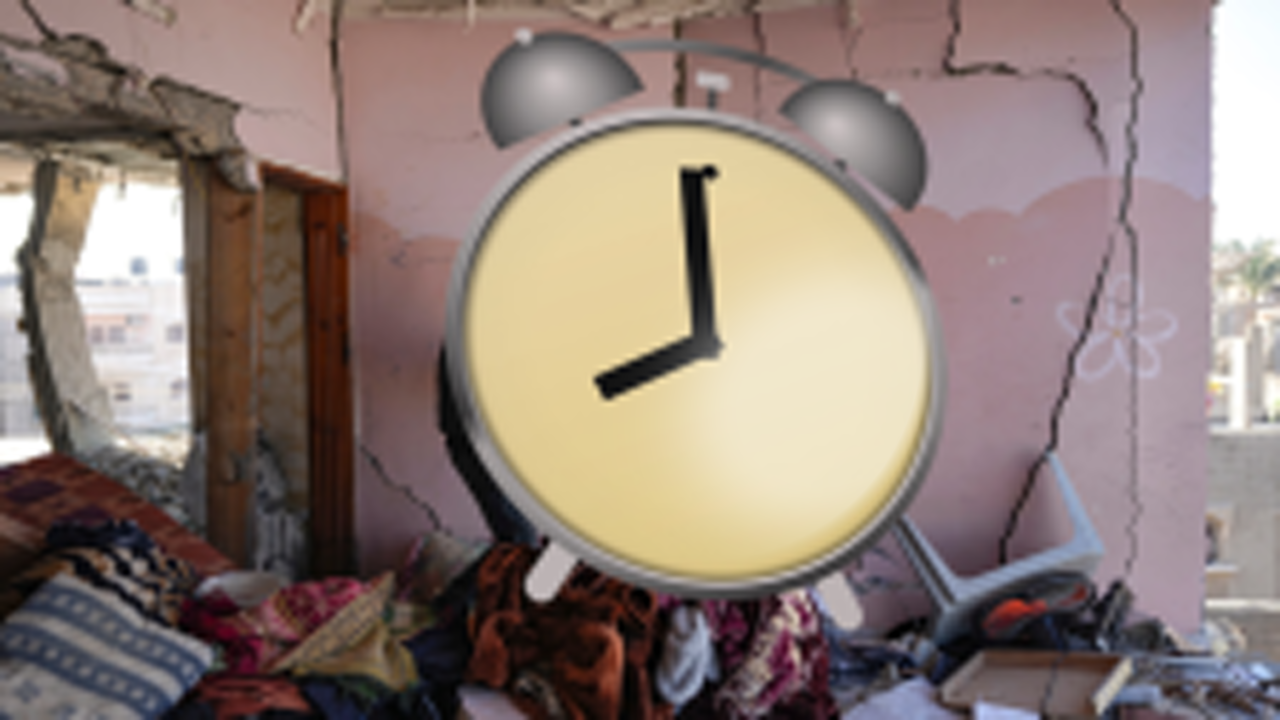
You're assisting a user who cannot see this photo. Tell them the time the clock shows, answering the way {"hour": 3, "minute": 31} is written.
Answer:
{"hour": 7, "minute": 59}
